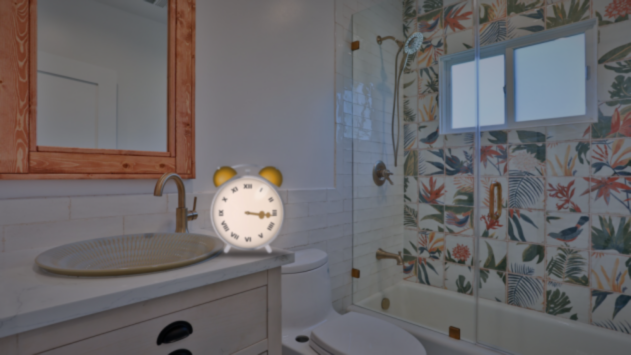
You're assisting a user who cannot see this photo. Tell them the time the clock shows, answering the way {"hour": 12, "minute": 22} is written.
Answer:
{"hour": 3, "minute": 16}
